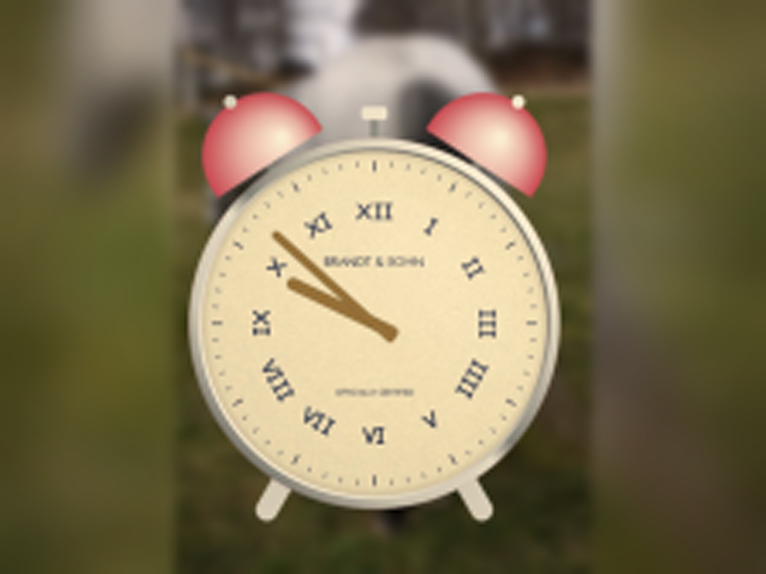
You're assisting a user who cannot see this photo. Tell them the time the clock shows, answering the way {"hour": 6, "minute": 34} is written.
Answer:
{"hour": 9, "minute": 52}
